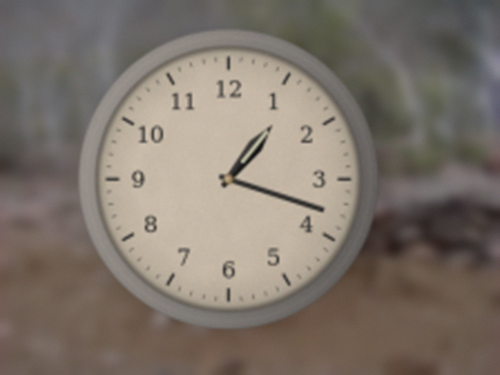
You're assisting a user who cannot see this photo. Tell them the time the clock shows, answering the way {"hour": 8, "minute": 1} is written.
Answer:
{"hour": 1, "minute": 18}
